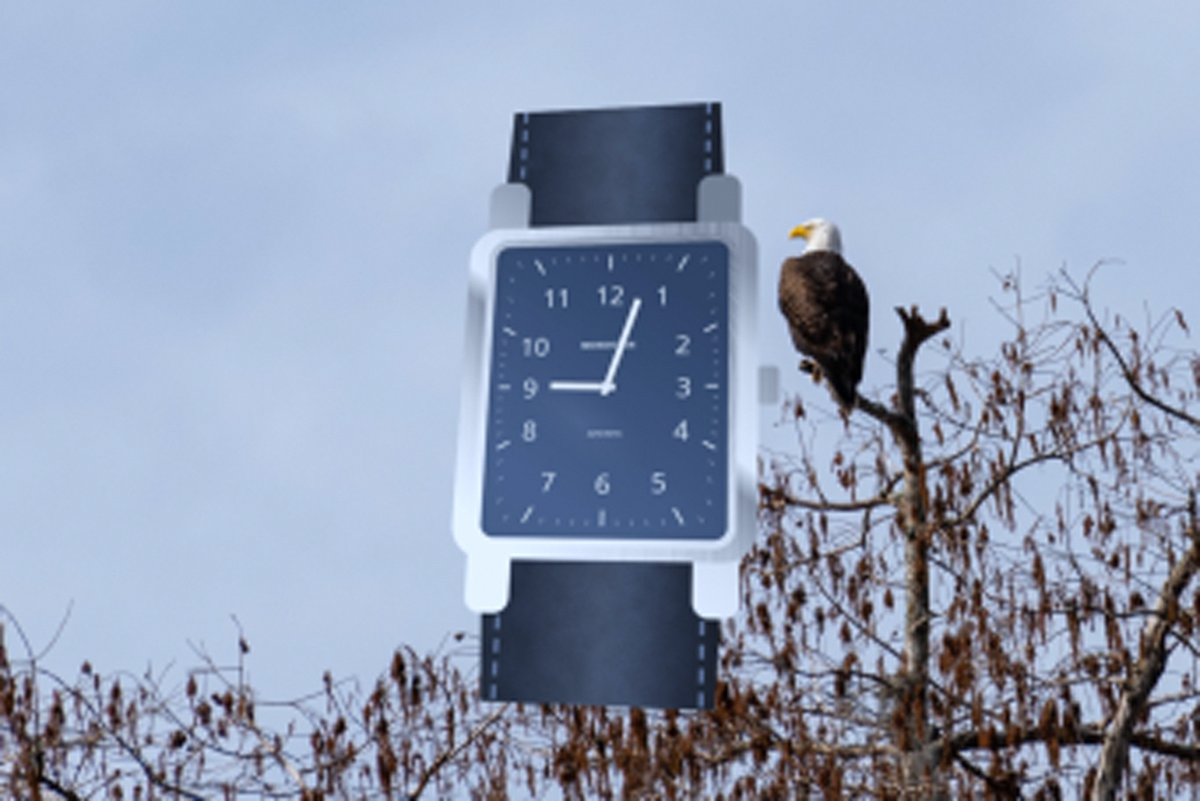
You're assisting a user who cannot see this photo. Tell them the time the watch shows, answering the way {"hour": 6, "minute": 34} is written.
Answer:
{"hour": 9, "minute": 3}
